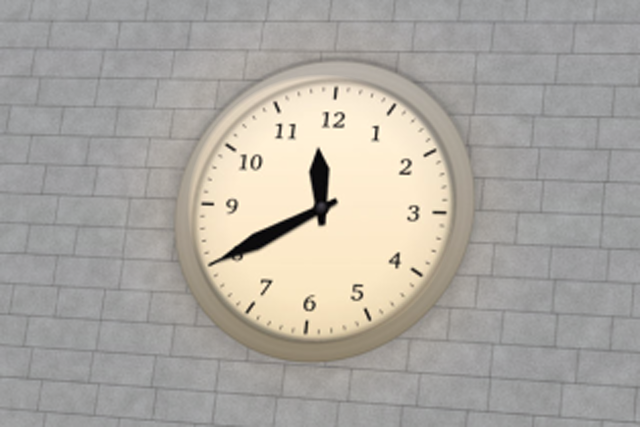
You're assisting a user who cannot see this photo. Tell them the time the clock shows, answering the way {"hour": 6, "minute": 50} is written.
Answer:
{"hour": 11, "minute": 40}
